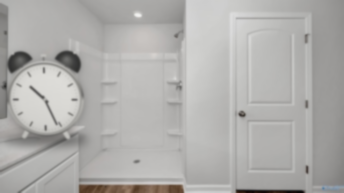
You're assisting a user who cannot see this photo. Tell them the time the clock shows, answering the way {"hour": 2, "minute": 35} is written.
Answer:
{"hour": 10, "minute": 26}
